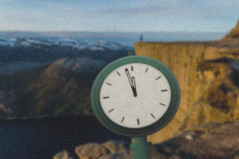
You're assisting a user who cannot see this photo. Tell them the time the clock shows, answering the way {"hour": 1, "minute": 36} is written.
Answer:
{"hour": 11, "minute": 58}
